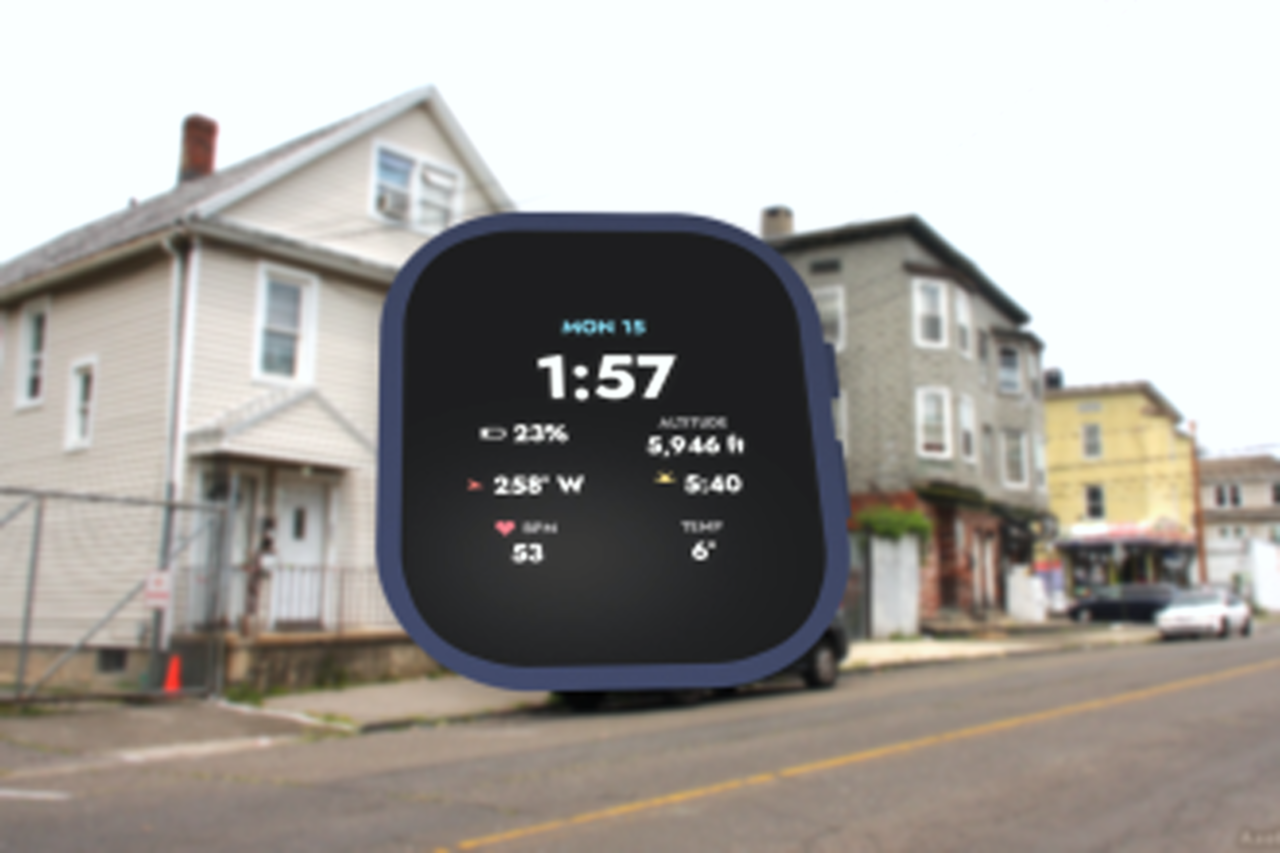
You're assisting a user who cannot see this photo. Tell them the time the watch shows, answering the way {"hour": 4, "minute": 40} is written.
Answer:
{"hour": 1, "minute": 57}
